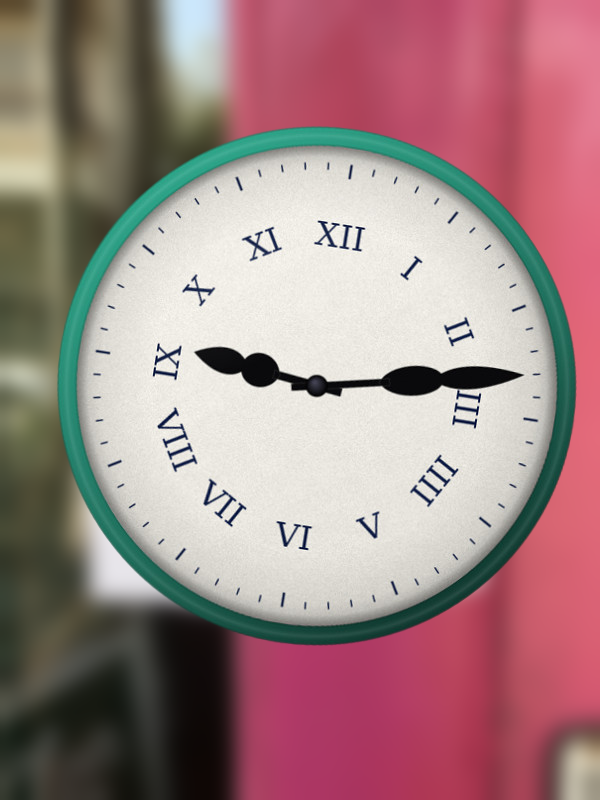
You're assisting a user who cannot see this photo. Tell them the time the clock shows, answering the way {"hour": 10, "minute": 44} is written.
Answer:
{"hour": 9, "minute": 13}
